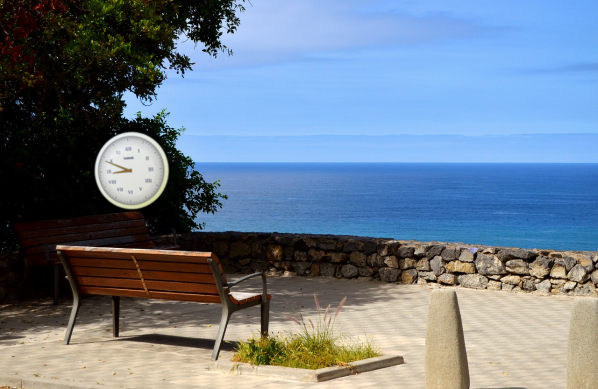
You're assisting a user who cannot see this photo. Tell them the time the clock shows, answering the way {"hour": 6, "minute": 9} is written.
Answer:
{"hour": 8, "minute": 49}
